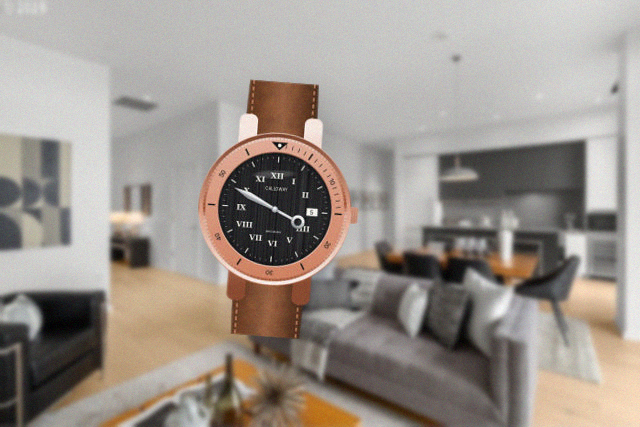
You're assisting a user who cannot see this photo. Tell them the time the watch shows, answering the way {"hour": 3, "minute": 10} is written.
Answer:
{"hour": 3, "minute": 49}
